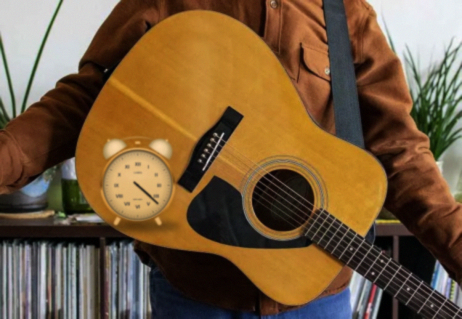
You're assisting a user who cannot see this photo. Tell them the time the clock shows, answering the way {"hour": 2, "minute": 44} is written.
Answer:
{"hour": 4, "minute": 22}
